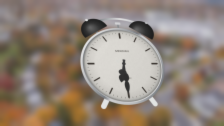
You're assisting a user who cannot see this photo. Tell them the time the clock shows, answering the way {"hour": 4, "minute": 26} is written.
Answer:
{"hour": 6, "minute": 30}
